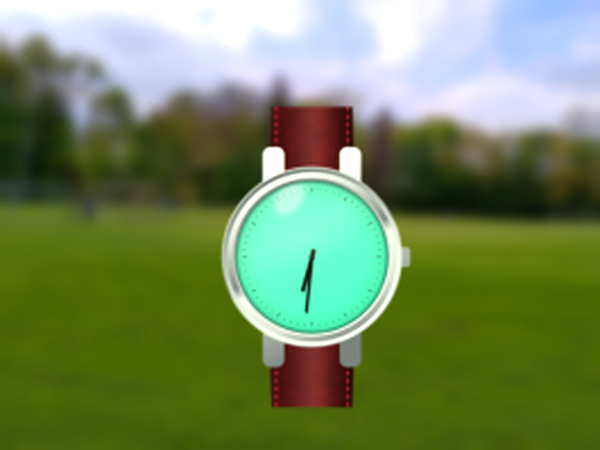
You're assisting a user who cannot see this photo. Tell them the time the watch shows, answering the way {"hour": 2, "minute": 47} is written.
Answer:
{"hour": 6, "minute": 31}
